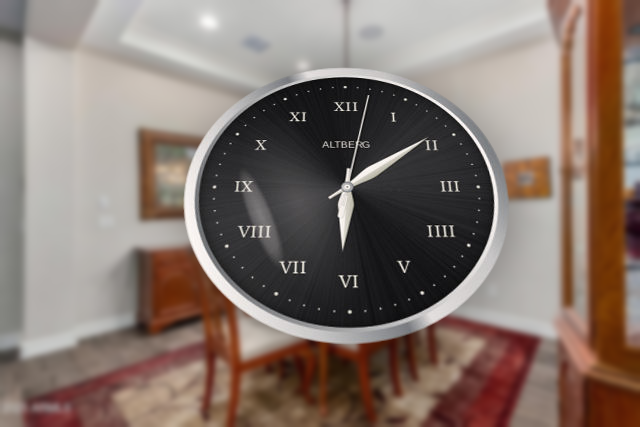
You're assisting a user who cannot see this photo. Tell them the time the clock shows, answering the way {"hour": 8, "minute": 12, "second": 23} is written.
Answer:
{"hour": 6, "minute": 9, "second": 2}
